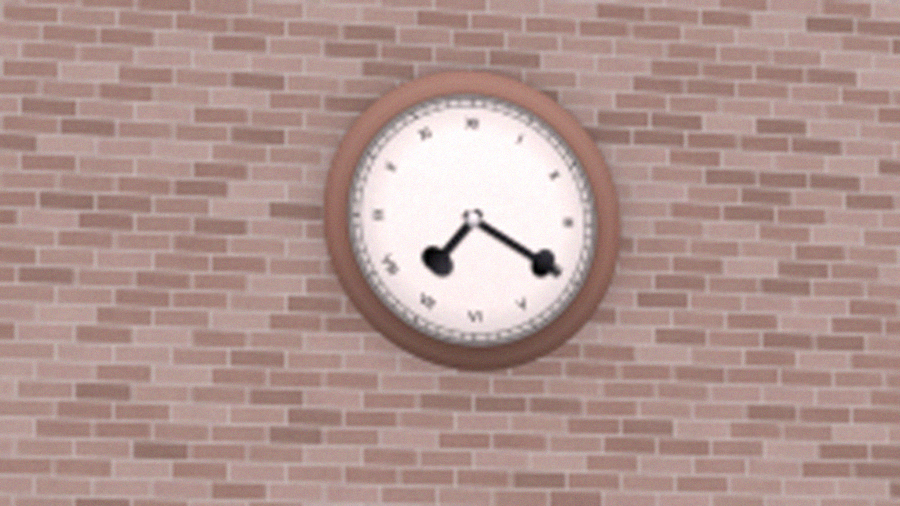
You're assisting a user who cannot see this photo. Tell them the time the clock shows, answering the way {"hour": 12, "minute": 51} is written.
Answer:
{"hour": 7, "minute": 20}
